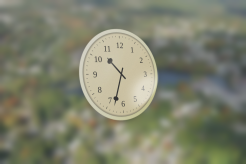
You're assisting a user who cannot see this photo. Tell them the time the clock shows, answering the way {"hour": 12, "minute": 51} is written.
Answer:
{"hour": 10, "minute": 33}
